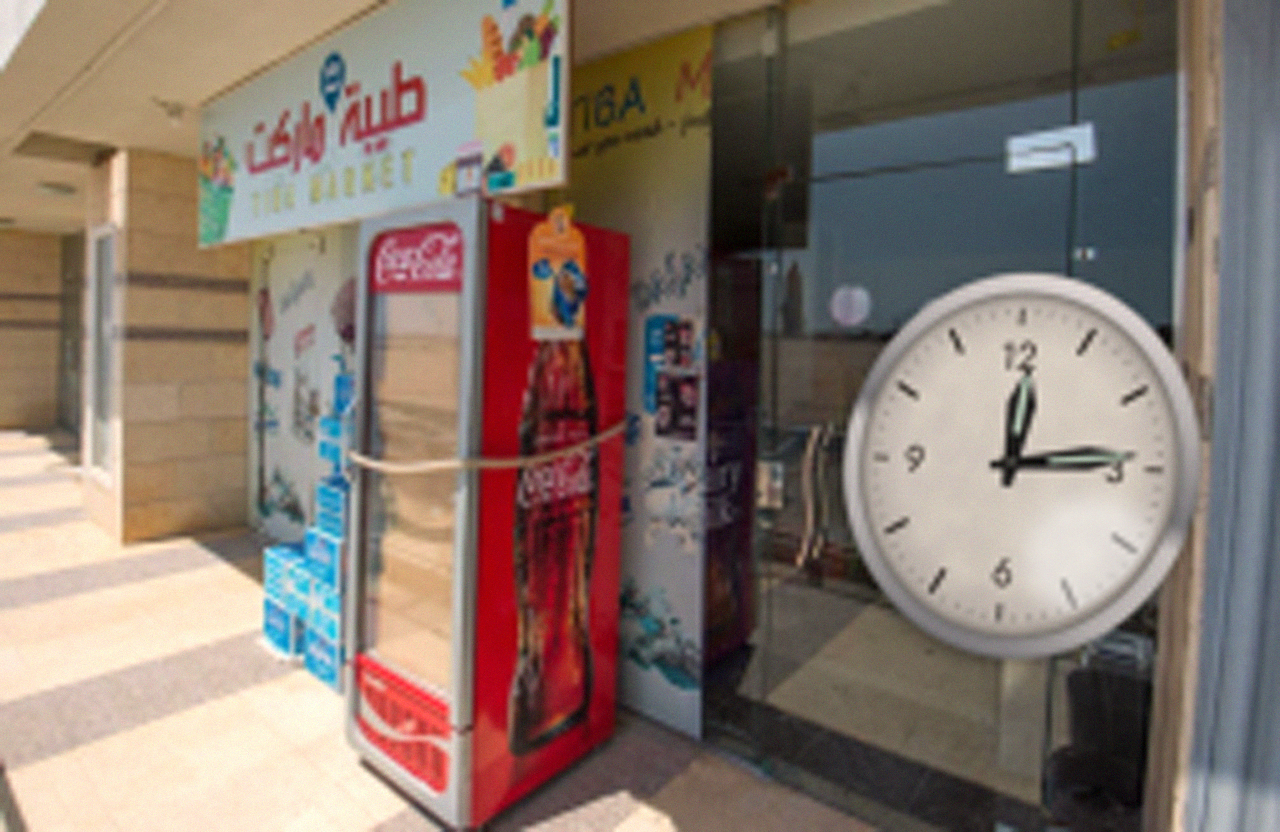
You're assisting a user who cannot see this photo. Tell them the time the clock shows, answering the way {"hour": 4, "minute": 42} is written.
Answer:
{"hour": 12, "minute": 14}
